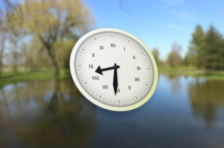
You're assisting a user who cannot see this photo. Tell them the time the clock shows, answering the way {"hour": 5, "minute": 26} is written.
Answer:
{"hour": 8, "minute": 31}
